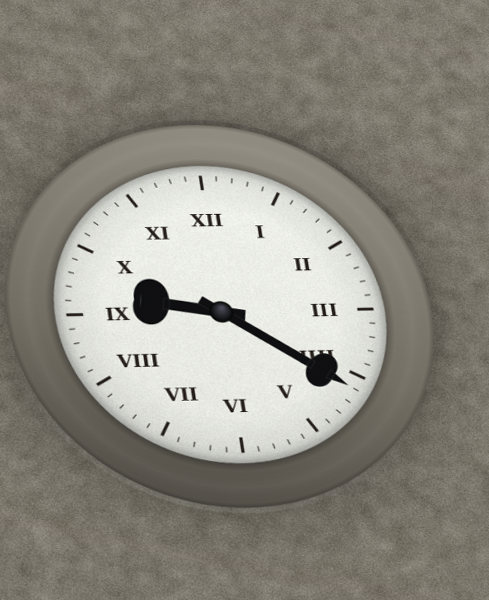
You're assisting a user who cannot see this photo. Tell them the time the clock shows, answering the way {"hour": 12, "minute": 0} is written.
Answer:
{"hour": 9, "minute": 21}
